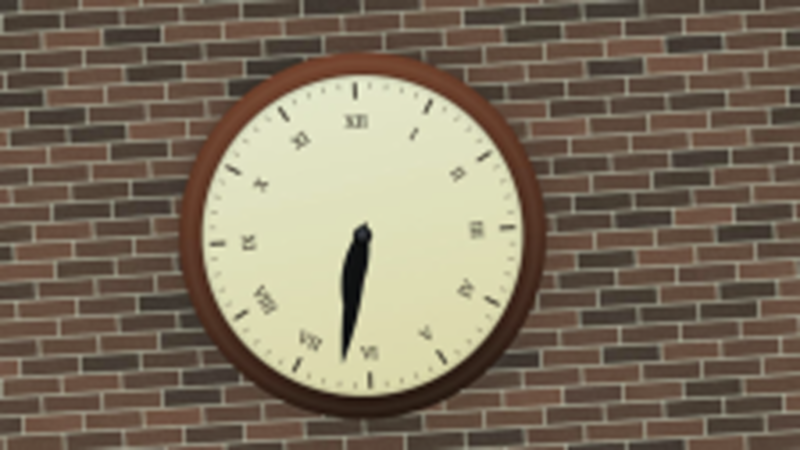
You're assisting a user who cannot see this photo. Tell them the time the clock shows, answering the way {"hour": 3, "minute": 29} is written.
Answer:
{"hour": 6, "minute": 32}
